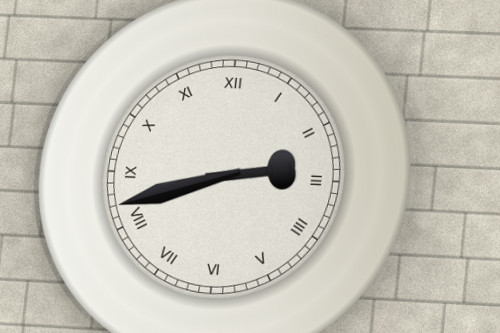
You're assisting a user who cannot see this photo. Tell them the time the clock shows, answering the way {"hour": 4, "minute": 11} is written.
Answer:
{"hour": 2, "minute": 42}
